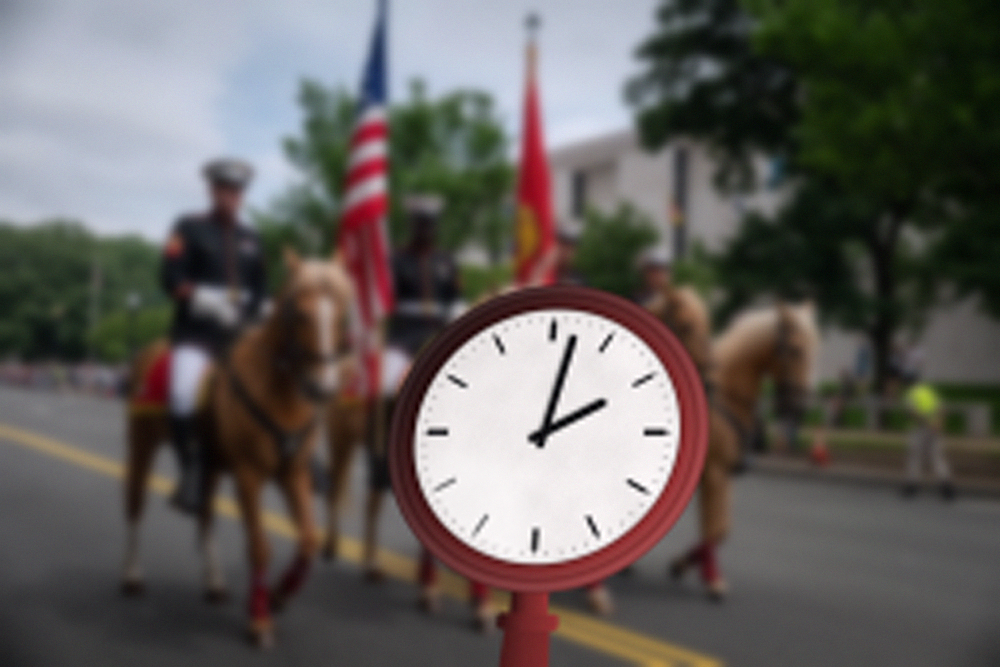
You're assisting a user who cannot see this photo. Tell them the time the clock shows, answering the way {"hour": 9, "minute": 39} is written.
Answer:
{"hour": 2, "minute": 2}
